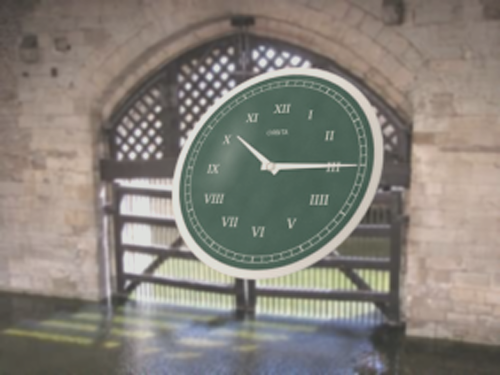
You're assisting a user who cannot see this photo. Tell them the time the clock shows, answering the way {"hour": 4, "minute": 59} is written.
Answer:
{"hour": 10, "minute": 15}
